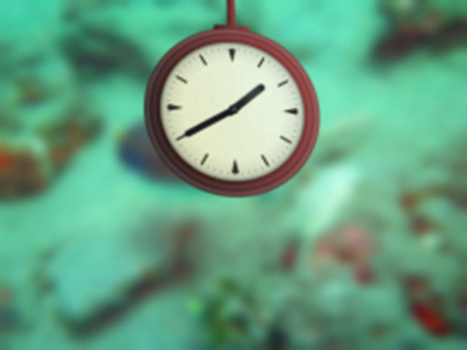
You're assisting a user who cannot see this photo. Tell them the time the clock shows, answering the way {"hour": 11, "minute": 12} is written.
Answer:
{"hour": 1, "minute": 40}
